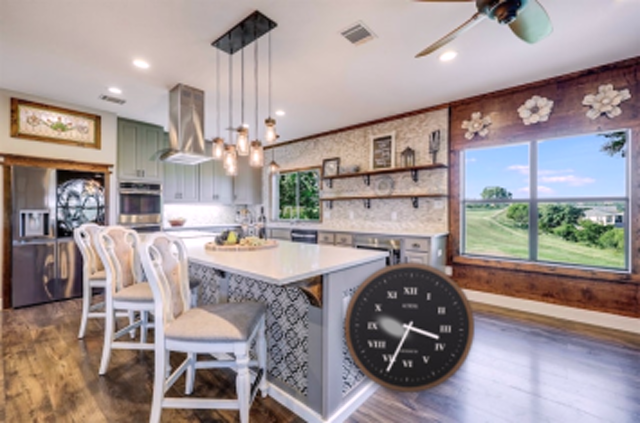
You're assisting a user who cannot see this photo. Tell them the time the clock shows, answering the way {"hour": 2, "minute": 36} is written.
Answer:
{"hour": 3, "minute": 34}
